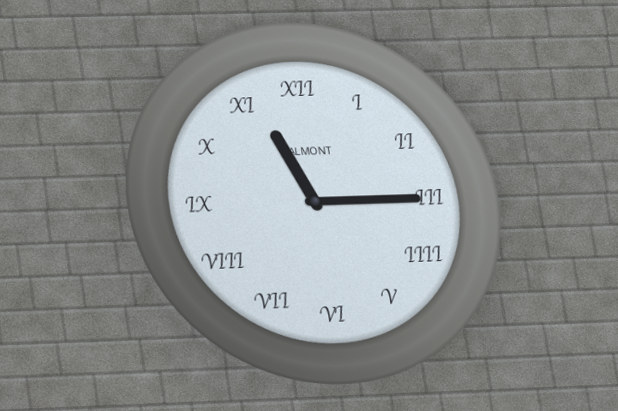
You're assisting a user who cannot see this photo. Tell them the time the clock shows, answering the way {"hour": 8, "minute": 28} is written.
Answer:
{"hour": 11, "minute": 15}
